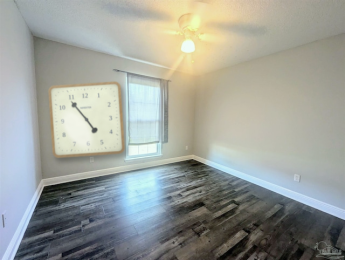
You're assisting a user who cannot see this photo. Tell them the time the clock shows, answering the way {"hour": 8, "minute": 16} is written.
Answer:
{"hour": 4, "minute": 54}
